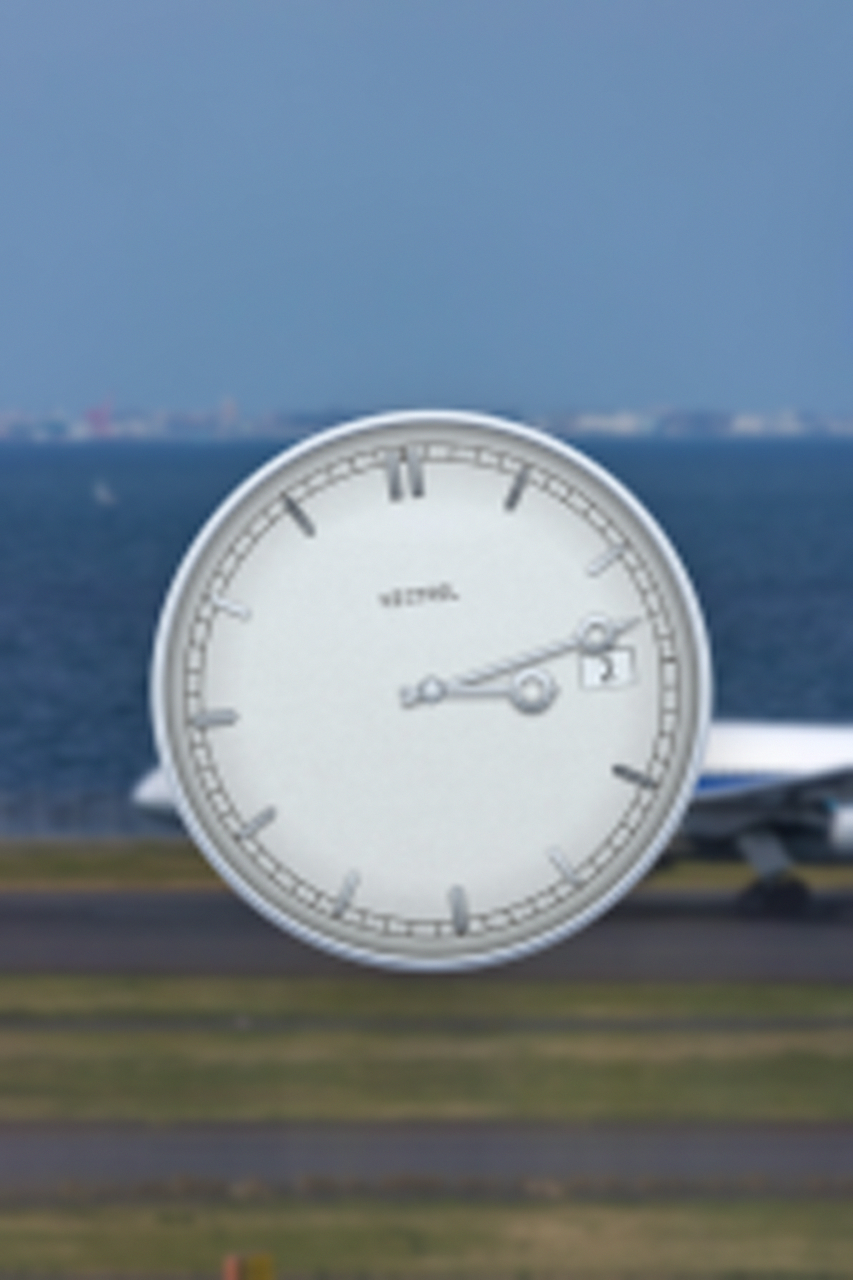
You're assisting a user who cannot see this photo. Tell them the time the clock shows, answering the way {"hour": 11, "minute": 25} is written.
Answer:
{"hour": 3, "minute": 13}
